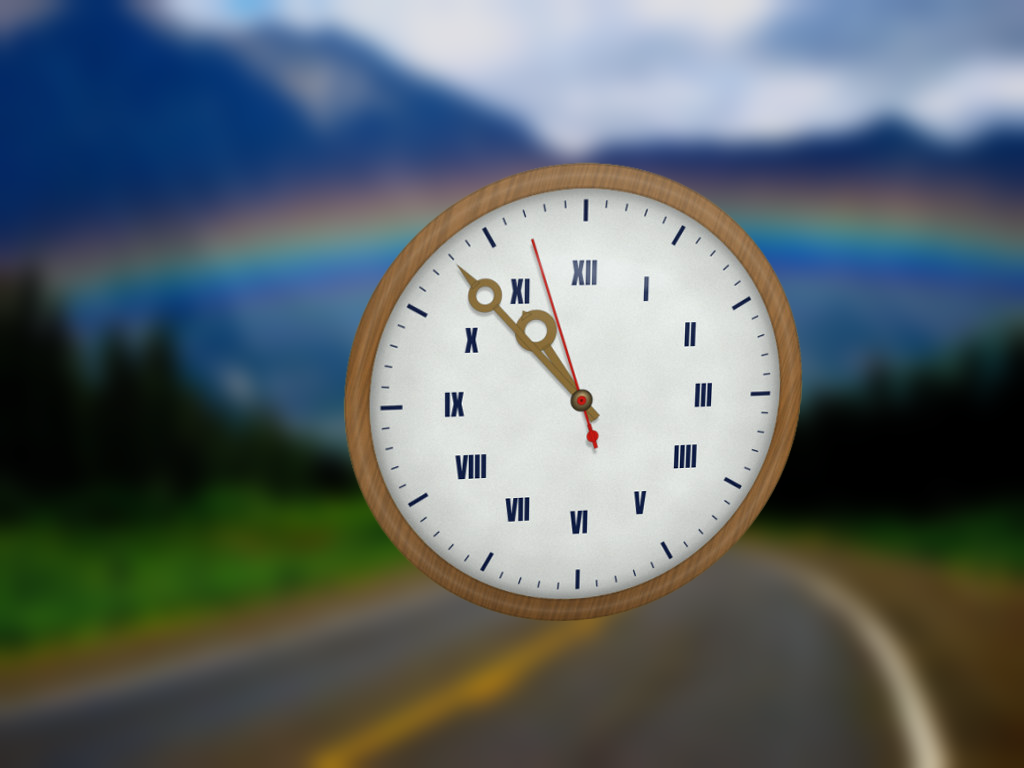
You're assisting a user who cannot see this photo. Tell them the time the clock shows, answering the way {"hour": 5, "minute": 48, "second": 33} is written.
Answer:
{"hour": 10, "minute": 52, "second": 57}
